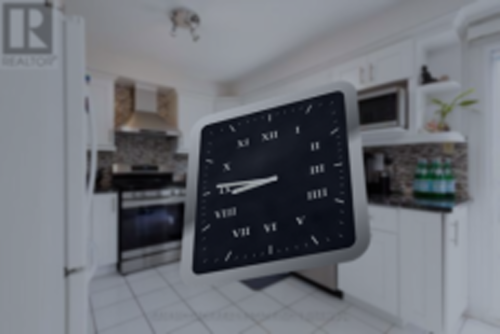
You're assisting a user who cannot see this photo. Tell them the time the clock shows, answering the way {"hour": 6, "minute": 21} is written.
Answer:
{"hour": 8, "minute": 46}
